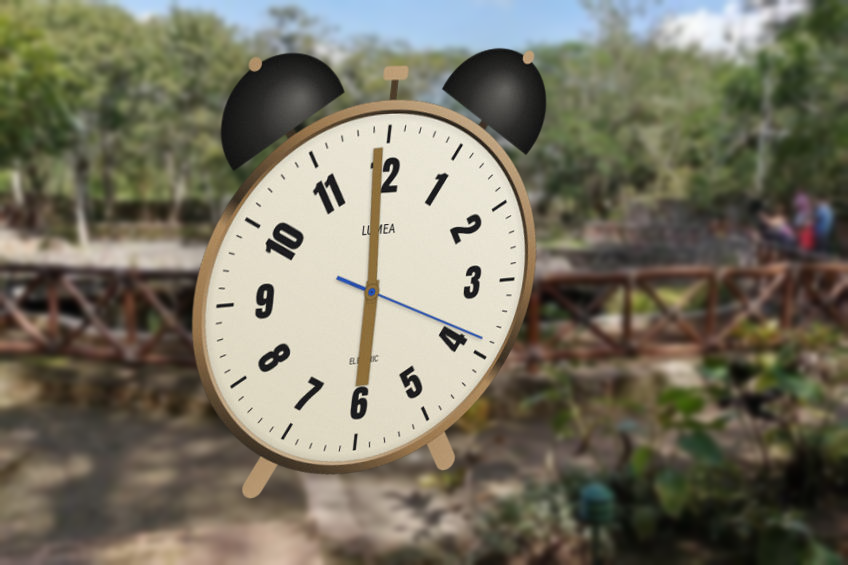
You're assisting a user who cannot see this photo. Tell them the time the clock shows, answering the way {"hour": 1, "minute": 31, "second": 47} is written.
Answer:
{"hour": 5, "minute": 59, "second": 19}
